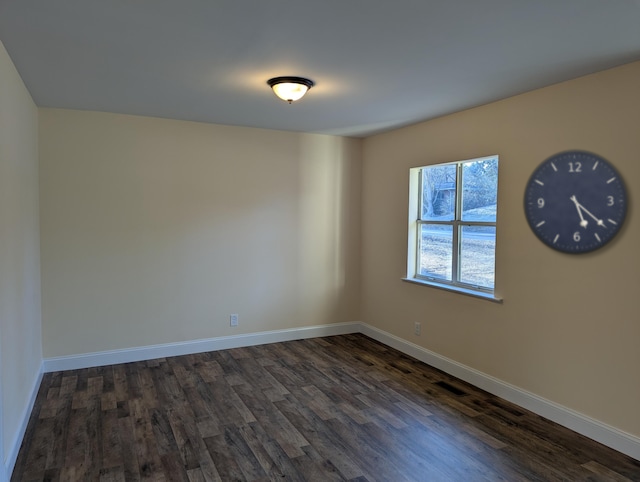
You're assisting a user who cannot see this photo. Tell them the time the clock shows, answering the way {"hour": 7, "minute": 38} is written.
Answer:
{"hour": 5, "minute": 22}
